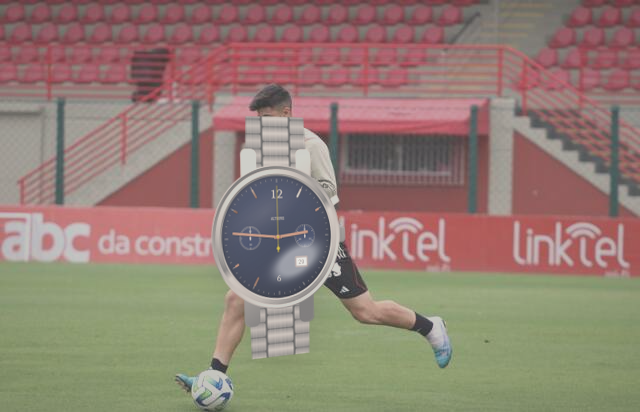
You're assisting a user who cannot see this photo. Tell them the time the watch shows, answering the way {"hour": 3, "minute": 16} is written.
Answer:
{"hour": 2, "minute": 46}
